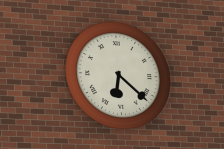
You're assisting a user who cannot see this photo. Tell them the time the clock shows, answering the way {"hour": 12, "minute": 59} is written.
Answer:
{"hour": 6, "minute": 22}
